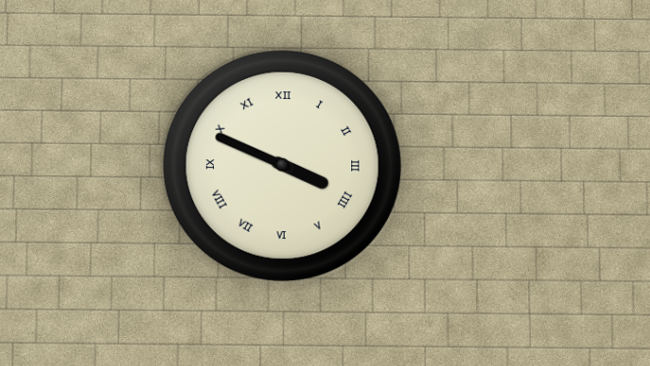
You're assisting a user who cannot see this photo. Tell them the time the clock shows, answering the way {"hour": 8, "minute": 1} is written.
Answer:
{"hour": 3, "minute": 49}
